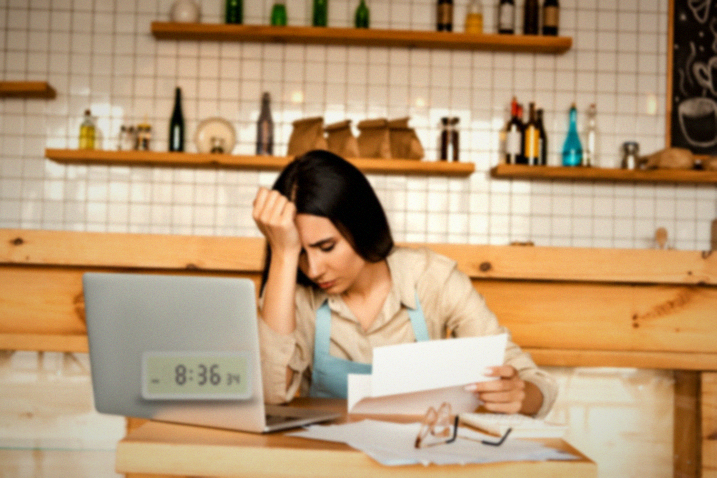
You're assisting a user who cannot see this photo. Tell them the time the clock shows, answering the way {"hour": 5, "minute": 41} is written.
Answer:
{"hour": 8, "minute": 36}
